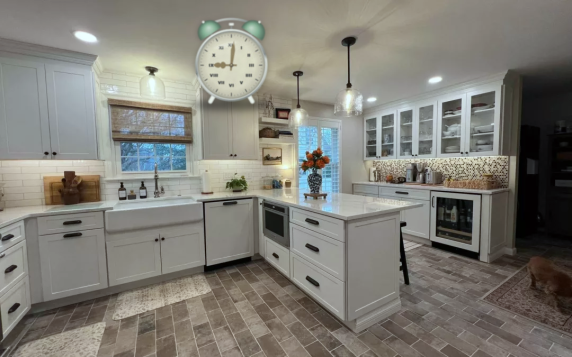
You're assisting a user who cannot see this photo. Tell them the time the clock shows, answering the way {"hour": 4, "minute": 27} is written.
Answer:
{"hour": 9, "minute": 1}
